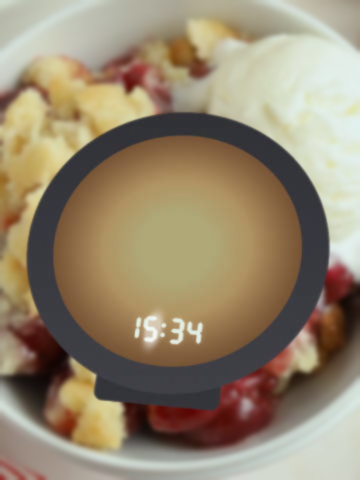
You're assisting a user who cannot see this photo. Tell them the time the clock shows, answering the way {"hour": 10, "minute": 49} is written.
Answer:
{"hour": 15, "minute": 34}
